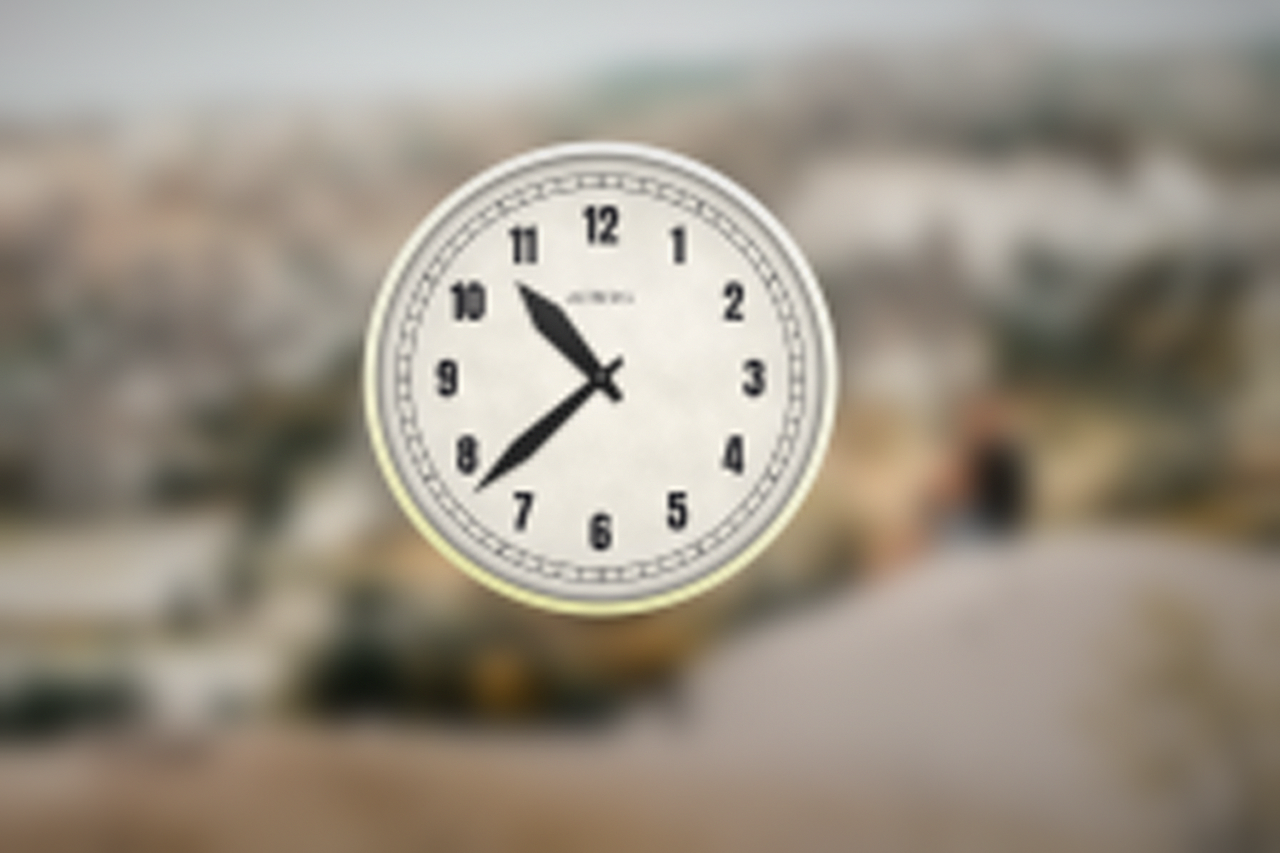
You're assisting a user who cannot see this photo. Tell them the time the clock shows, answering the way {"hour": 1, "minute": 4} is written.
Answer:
{"hour": 10, "minute": 38}
